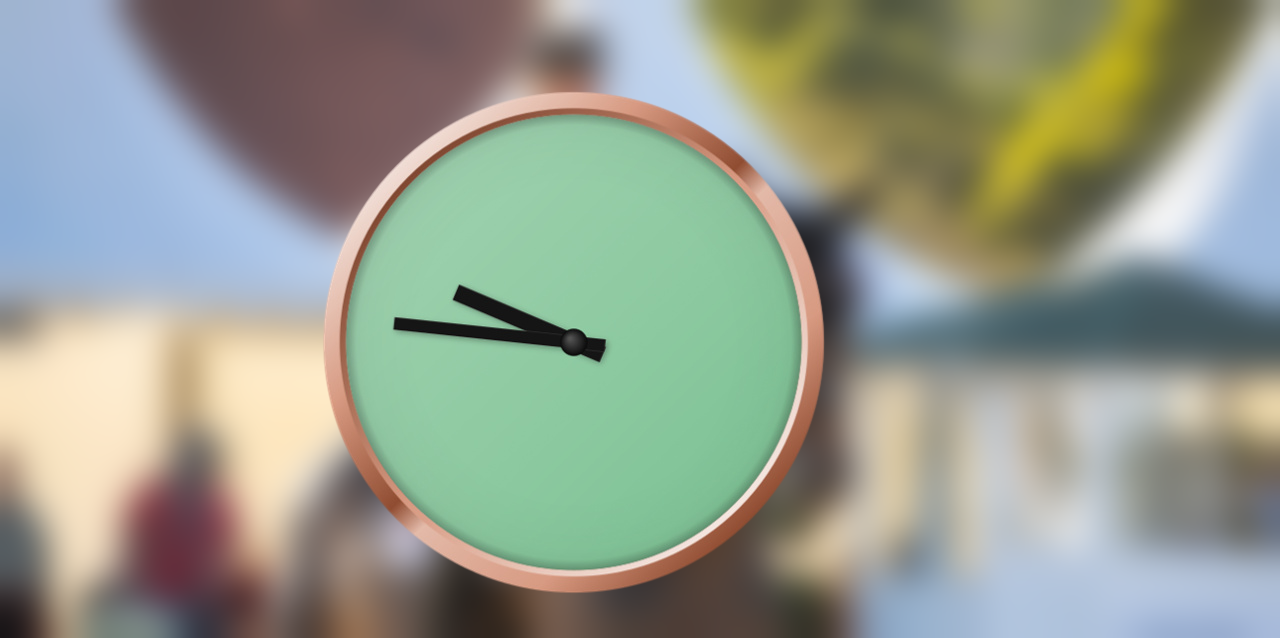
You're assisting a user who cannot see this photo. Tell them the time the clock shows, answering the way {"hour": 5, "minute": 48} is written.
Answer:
{"hour": 9, "minute": 46}
